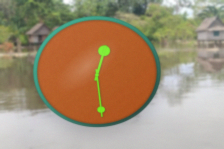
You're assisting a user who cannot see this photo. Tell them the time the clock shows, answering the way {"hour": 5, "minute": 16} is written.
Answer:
{"hour": 12, "minute": 29}
